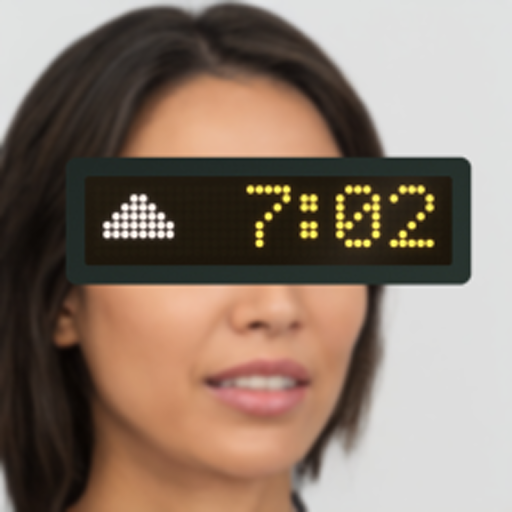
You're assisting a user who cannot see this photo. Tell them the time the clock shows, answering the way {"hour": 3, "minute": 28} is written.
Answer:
{"hour": 7, "minute": 2}
